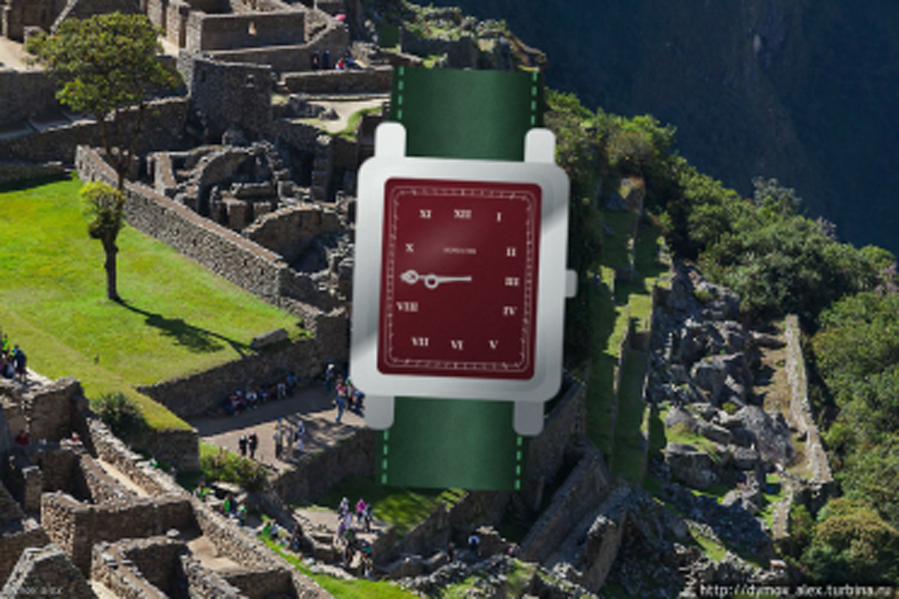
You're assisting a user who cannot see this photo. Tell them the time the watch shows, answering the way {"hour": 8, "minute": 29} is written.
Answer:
{"hour": 8, "minute": 45}
